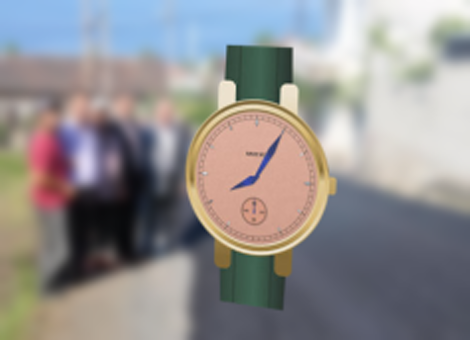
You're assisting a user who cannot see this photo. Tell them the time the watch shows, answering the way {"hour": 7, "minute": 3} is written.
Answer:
{"hour": 8, "minute": 5}
